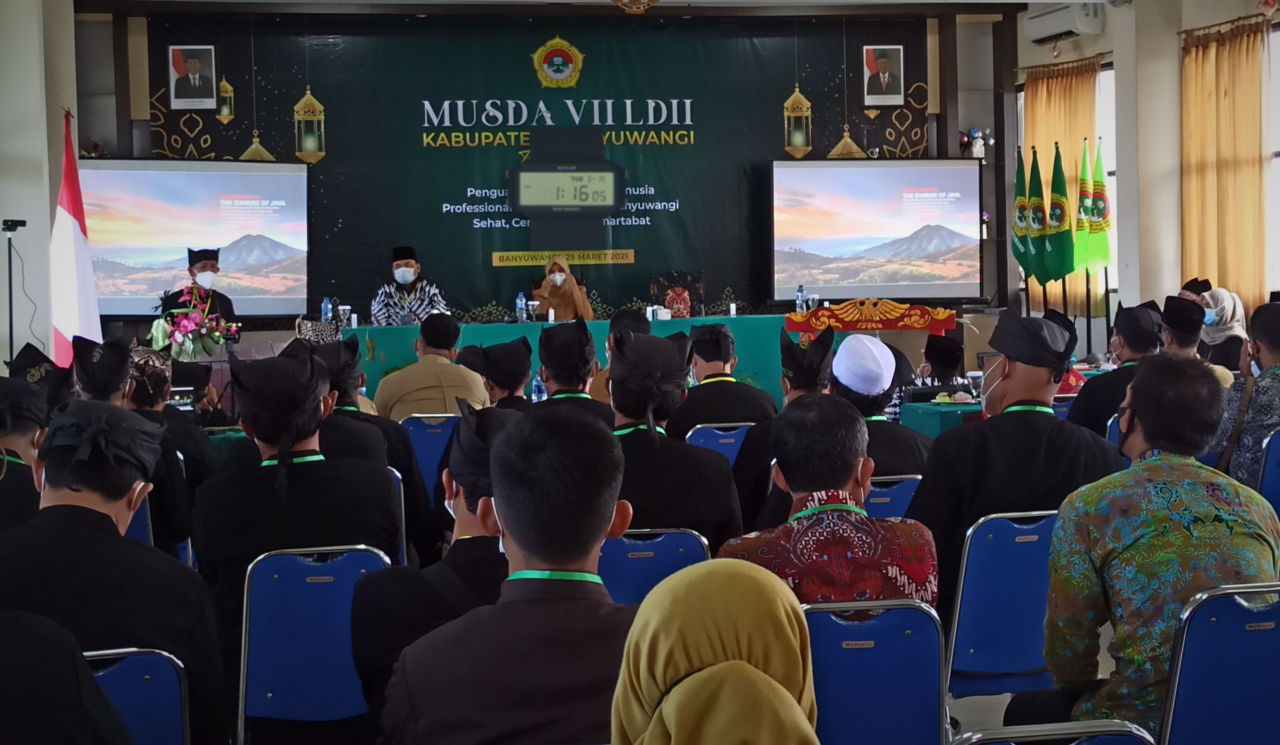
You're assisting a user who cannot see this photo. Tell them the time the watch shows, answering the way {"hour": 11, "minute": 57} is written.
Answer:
{"hour": 1, "minute": 16}
